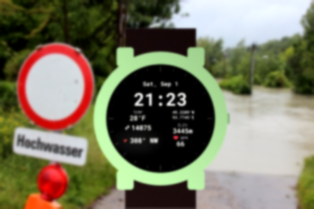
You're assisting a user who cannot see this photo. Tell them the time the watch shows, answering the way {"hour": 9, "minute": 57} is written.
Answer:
{"hour": 21, "minute": 23}
